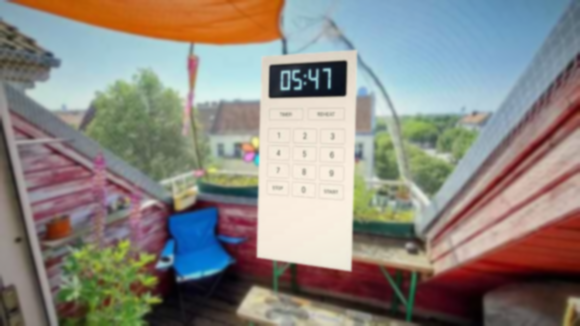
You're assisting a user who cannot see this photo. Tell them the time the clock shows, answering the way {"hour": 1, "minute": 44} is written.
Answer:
{"hour": 5, "minute": 47}
